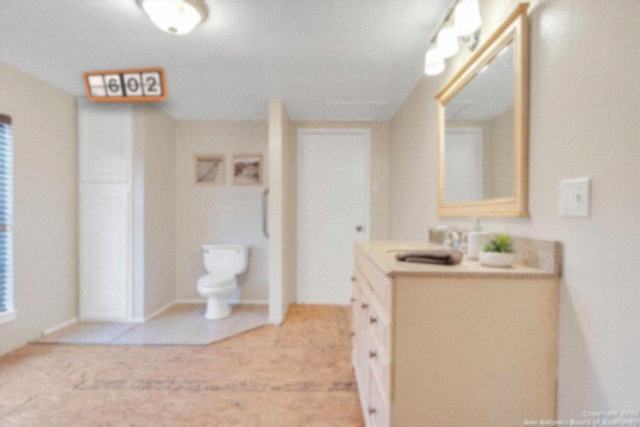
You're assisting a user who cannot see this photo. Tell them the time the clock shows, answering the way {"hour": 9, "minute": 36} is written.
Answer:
{"hour": 6, "minute": 2}
